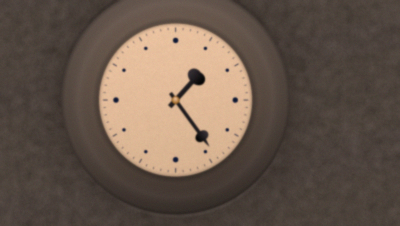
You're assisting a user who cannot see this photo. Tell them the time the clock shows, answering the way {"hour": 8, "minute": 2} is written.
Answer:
{"hour": 1, "minute": 24}
